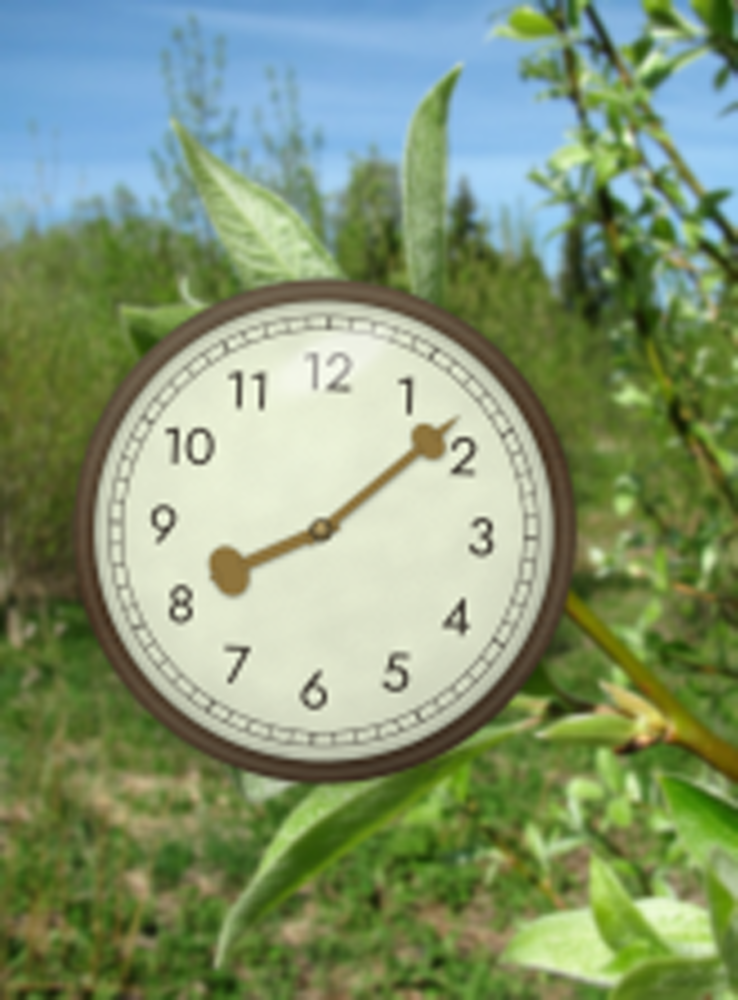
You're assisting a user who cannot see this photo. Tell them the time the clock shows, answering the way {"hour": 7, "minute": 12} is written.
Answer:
{"hour": 8, "minute": 8}
